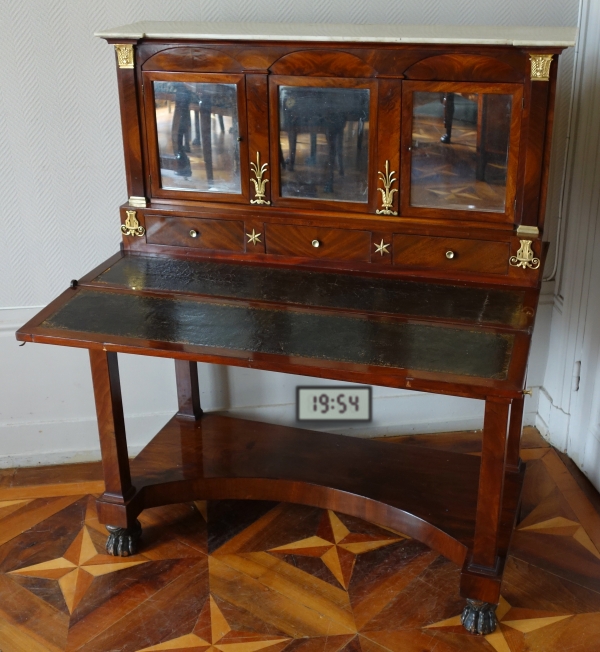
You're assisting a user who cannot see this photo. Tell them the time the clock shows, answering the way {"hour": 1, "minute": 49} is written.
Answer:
{"hour": 19, "minute": 54}
